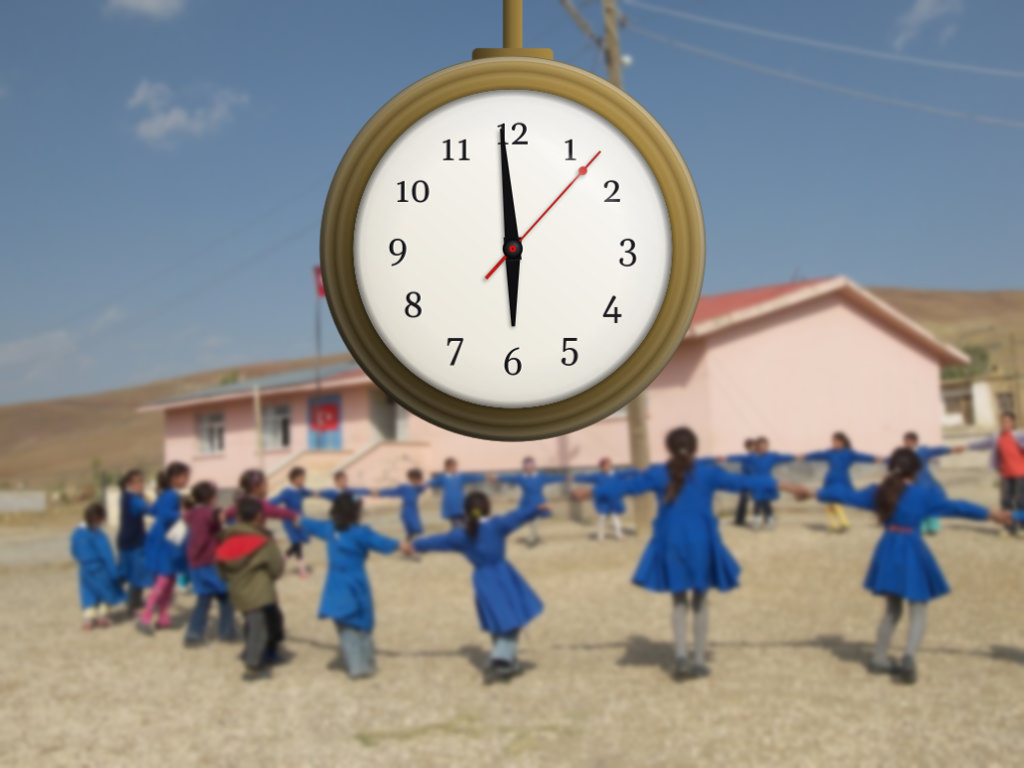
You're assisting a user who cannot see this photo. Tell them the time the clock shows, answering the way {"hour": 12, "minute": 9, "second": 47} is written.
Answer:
{"hour": 5, "minute": 59, "second": 7}
